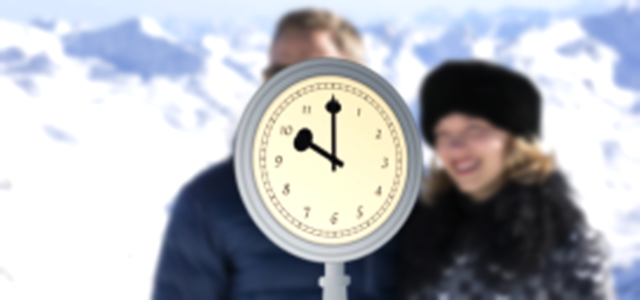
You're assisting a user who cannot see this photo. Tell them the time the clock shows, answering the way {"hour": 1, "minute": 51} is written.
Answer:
{"hour": 10, "minute": 0}
